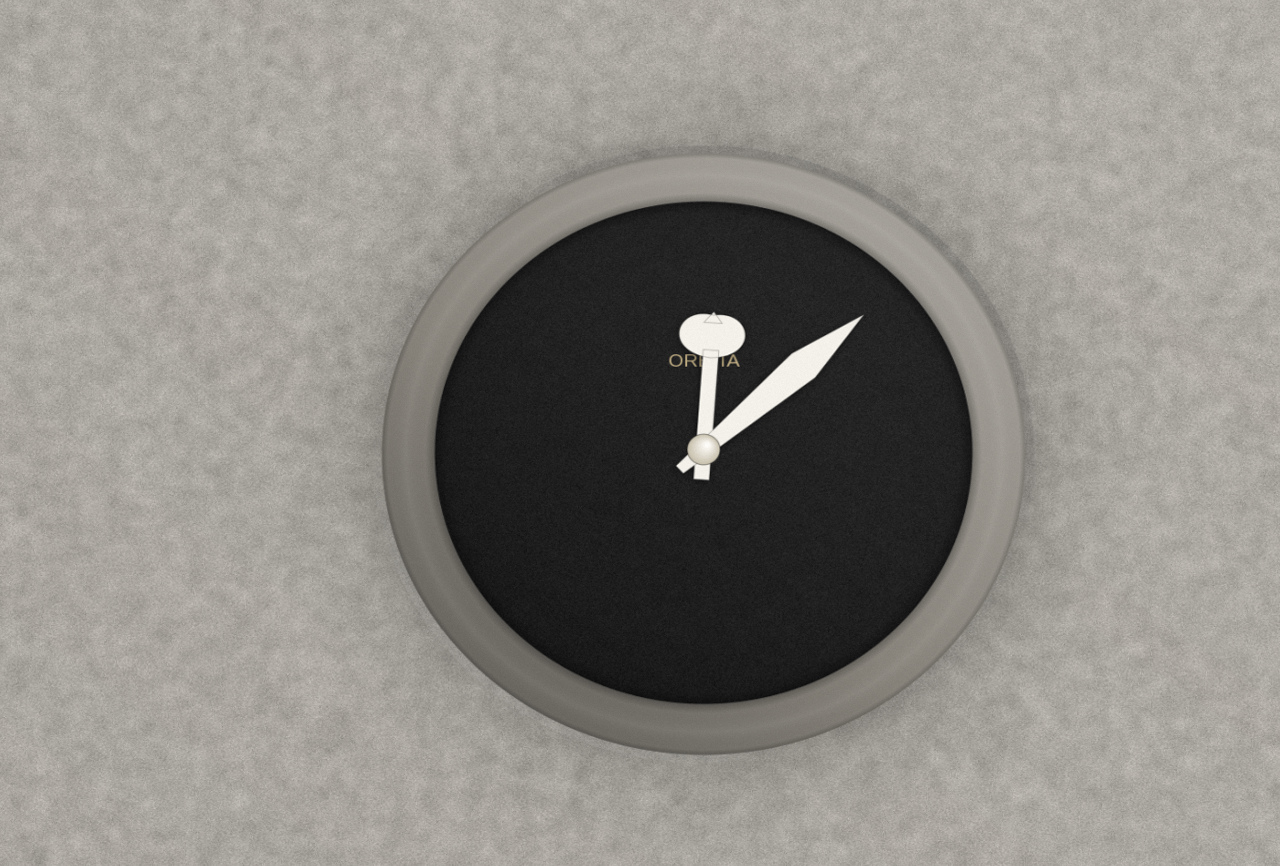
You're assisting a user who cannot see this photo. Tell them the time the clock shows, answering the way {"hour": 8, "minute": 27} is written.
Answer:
{"hour": 12, "minute": 8}
